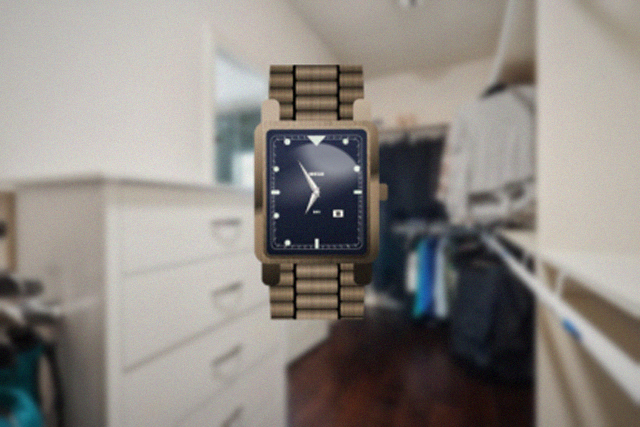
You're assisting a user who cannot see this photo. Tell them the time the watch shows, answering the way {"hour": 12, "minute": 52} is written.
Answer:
{"hour": 6, "minute": 55}
